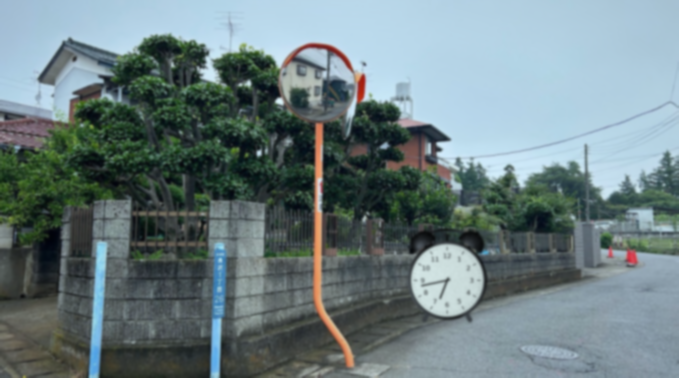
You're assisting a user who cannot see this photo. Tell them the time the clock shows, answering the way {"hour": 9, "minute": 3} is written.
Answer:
{"hour": 6, "minute": 43}
